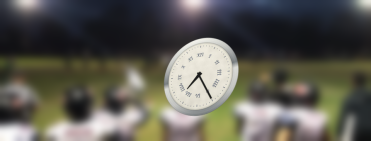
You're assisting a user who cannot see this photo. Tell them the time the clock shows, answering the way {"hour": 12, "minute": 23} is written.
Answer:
{"hour": 7, "minute": 25}
